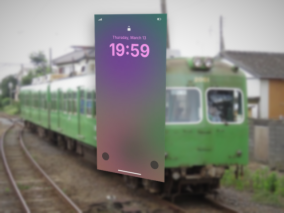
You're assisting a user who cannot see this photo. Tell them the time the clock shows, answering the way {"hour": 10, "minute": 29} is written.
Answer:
{"hour": 19, "minute": 59}
